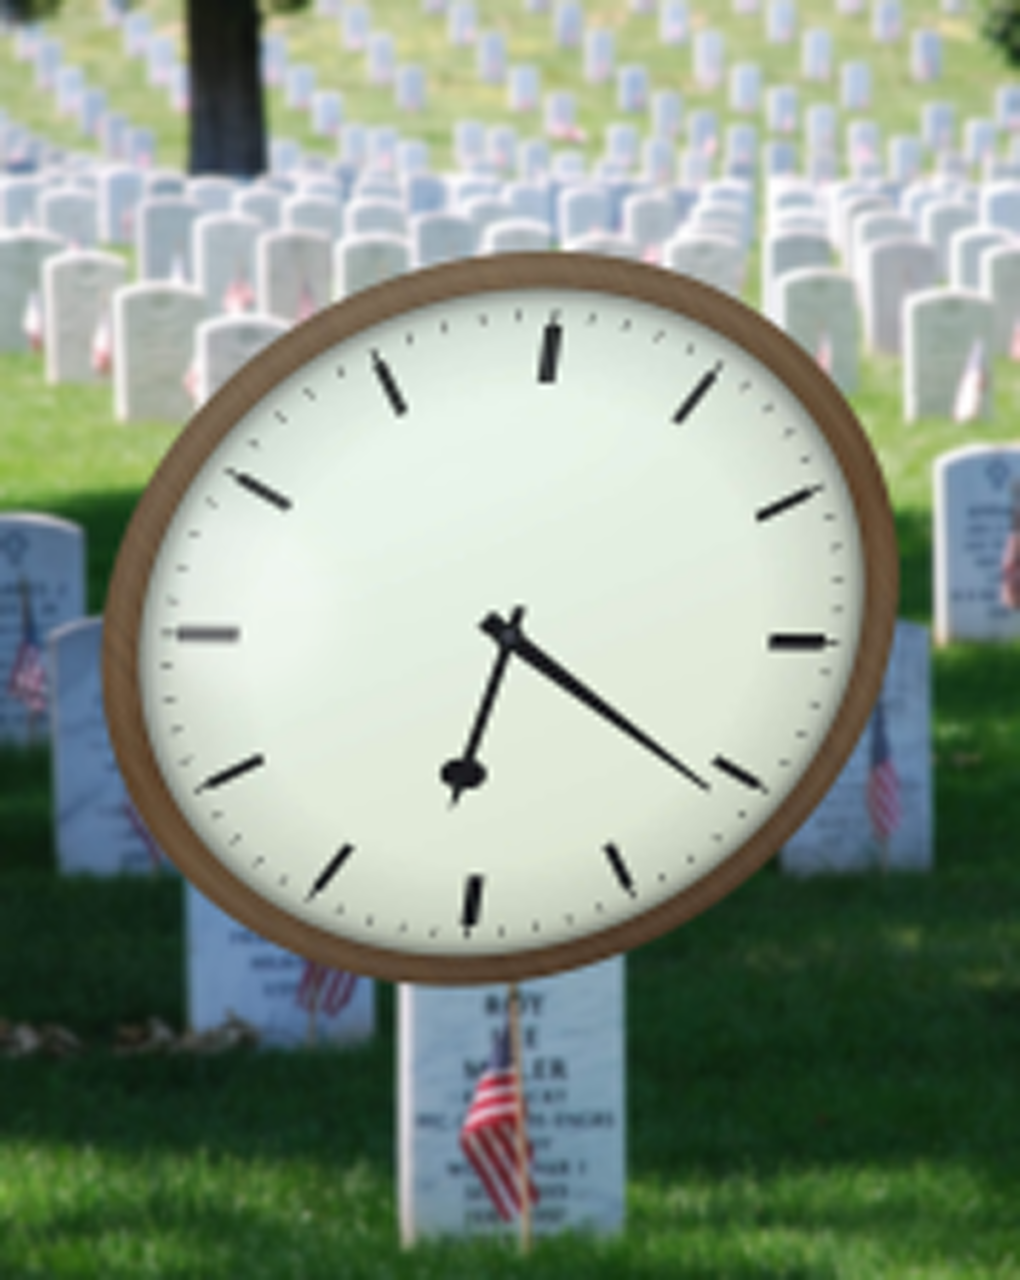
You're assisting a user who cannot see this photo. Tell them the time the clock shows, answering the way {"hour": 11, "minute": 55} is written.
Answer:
{"hour": 6, "minute": 21}
